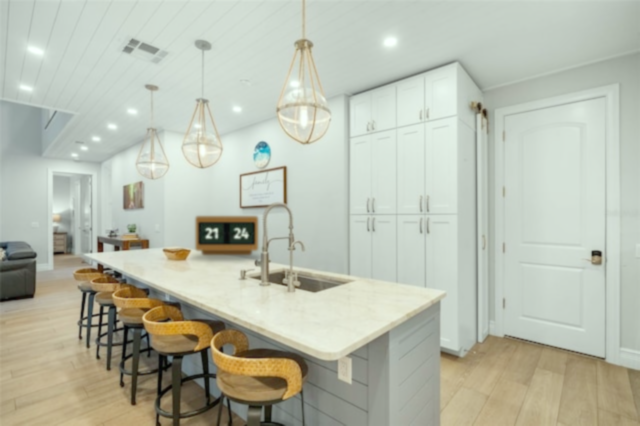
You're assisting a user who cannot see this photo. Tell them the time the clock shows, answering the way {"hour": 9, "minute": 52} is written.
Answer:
{"hour": 21, "minute": 24}
